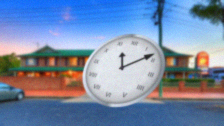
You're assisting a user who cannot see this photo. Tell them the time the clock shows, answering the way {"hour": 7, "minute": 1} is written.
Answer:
{"hour": 11, "minute": 8}
